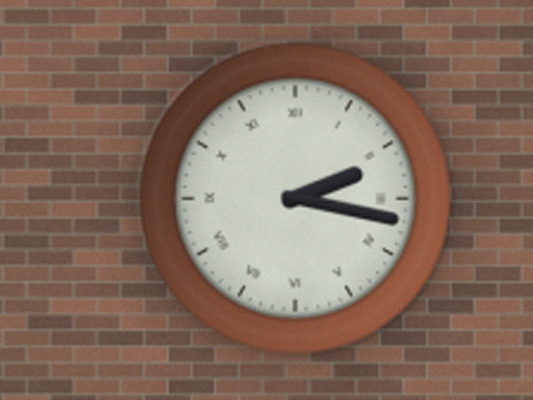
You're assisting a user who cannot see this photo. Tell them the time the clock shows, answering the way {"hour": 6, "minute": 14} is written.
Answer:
{"hour": 2, "minute": 17}
